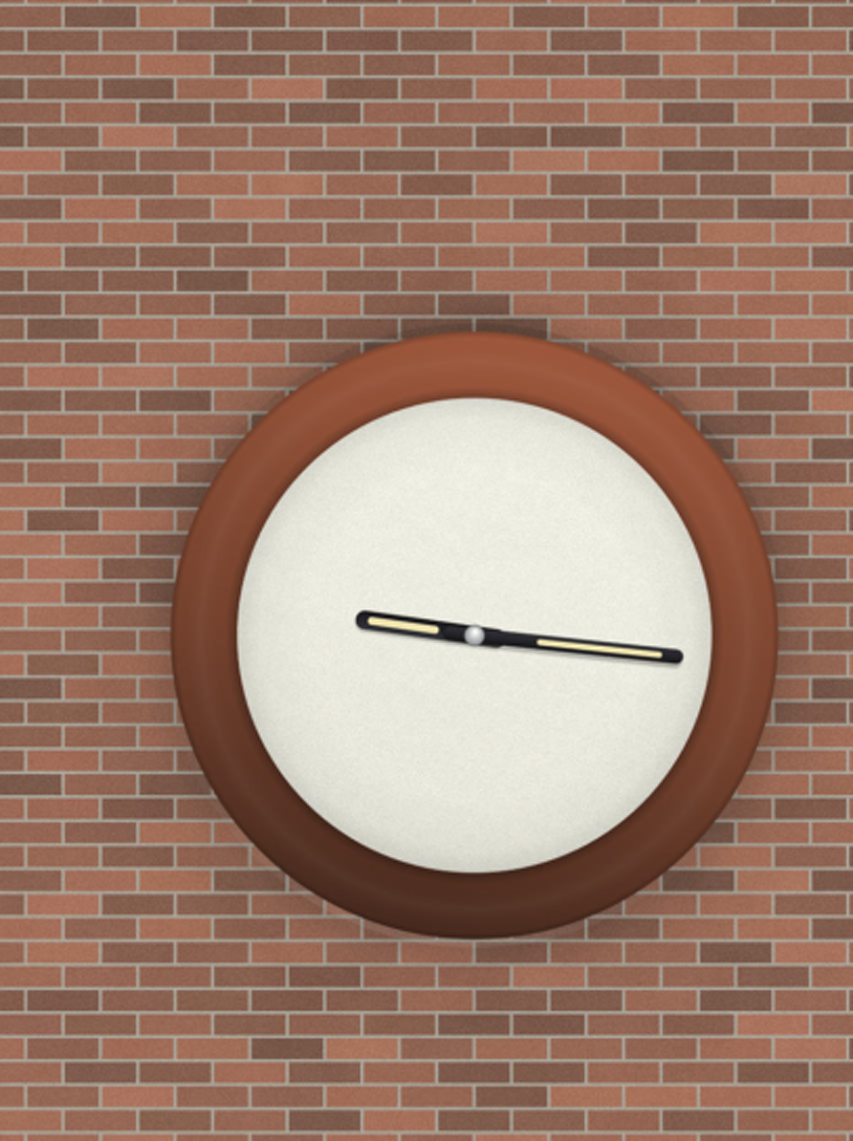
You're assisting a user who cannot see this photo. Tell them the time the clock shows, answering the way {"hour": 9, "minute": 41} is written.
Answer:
{"hour": 9, "minute": 16}
